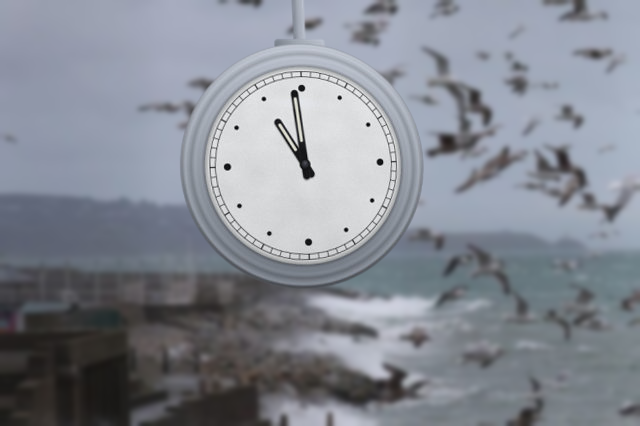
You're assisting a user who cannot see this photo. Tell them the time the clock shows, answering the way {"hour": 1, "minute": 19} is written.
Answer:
{"hour": 10, "minute": 59}
